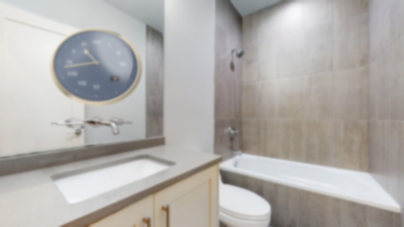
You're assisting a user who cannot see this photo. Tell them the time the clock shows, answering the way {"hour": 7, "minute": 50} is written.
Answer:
{"hour": 10, "minute": 43}
